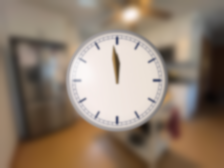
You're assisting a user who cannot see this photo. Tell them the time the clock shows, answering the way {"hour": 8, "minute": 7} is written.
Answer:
{"hour": 11, "minute": 59}
